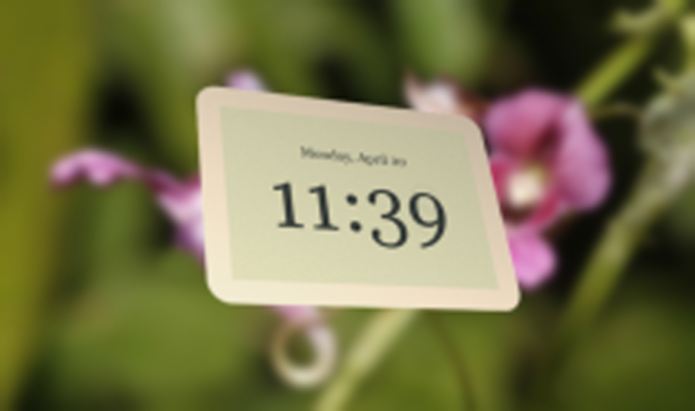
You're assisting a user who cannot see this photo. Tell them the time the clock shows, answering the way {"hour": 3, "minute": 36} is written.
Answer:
{"hour": 11, "minute": 39}
